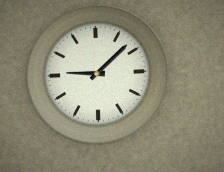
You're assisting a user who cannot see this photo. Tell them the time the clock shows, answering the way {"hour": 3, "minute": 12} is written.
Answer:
{"hour": 9, "minute": 8}
